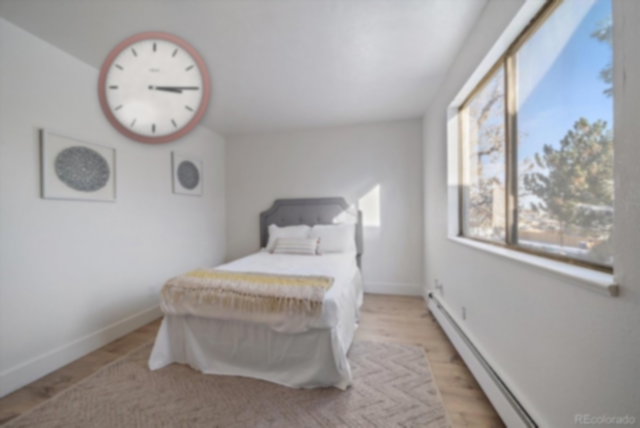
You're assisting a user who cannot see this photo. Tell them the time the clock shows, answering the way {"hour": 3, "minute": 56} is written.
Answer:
{"hour": 3, "minute": 15}
